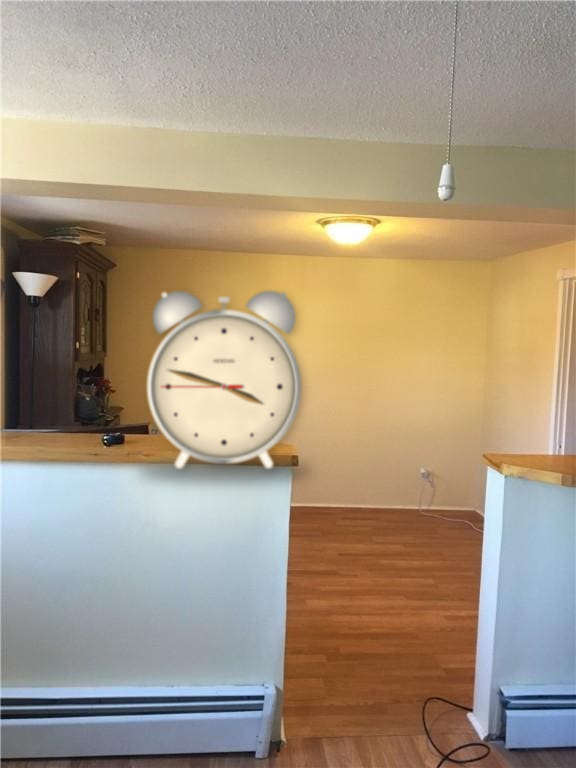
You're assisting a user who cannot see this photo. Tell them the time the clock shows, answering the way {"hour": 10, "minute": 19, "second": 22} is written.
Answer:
{"hour": 3, "minute": 47, "second": 45}
